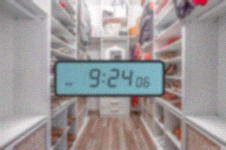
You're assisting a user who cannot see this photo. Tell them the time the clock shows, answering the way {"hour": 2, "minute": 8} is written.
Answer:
{"hour": 9, "minute": 24}
